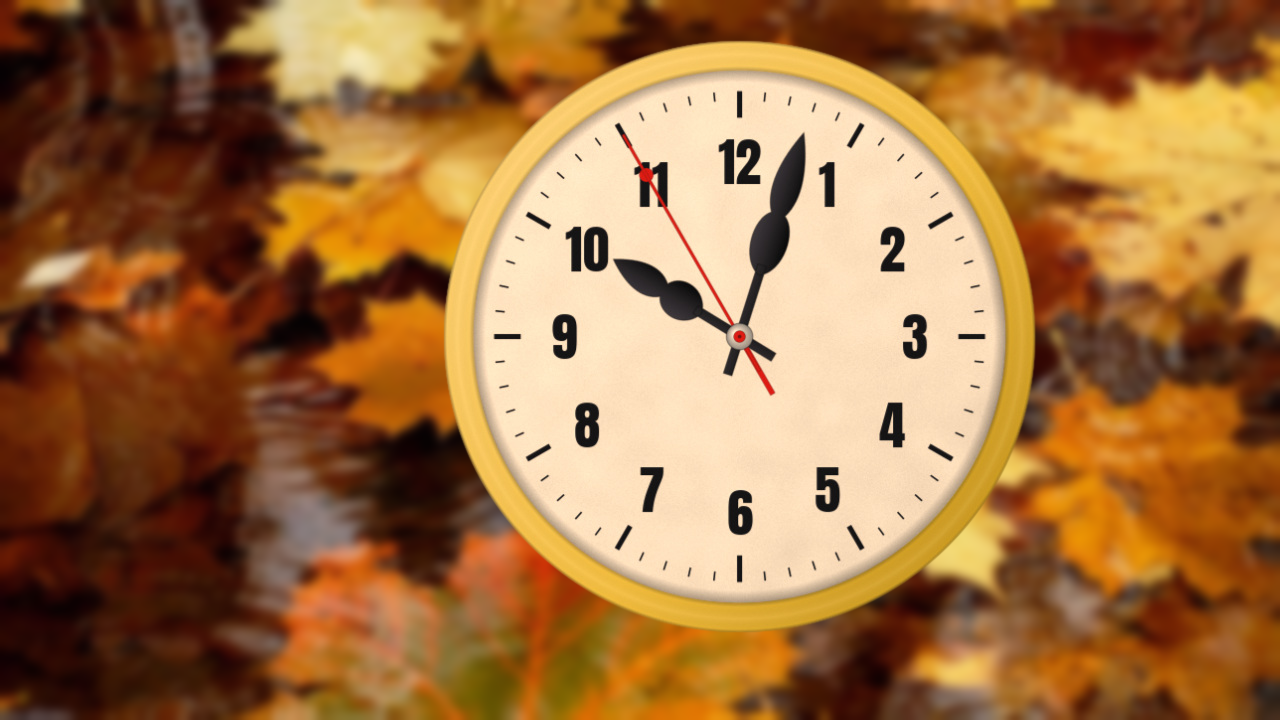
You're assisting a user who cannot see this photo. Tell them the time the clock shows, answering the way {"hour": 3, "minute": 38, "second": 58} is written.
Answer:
{"hour": 10, "minute": 2, "second": 55}
